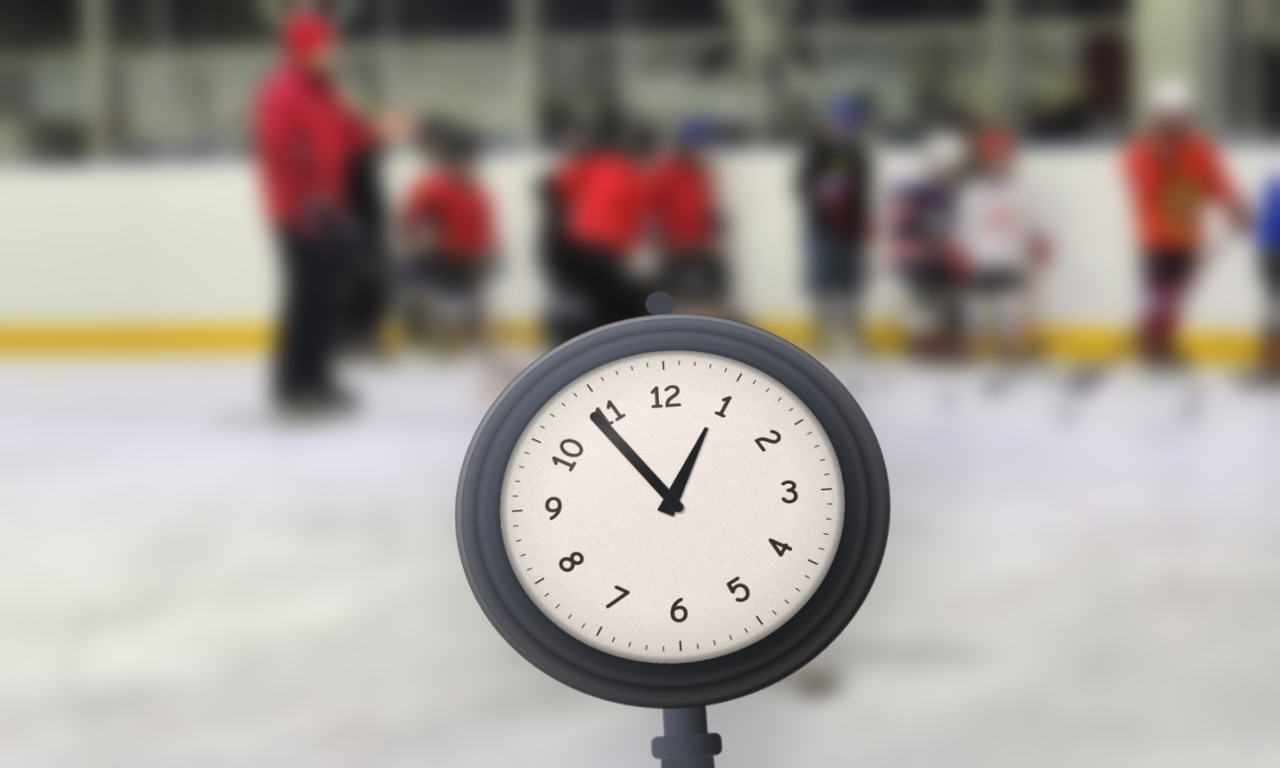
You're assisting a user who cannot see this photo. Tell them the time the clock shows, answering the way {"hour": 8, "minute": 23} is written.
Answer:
{"hour": 12, "minute": 54}
